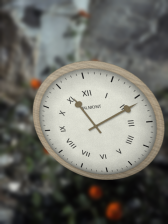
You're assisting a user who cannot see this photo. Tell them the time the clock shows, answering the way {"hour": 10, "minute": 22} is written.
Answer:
{"hour": 11, "minute": 11}
